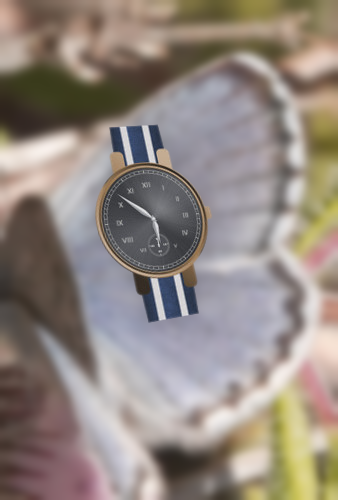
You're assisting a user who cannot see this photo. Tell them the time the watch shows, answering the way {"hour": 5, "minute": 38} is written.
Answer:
{"hour": 5, "minute": 52}
